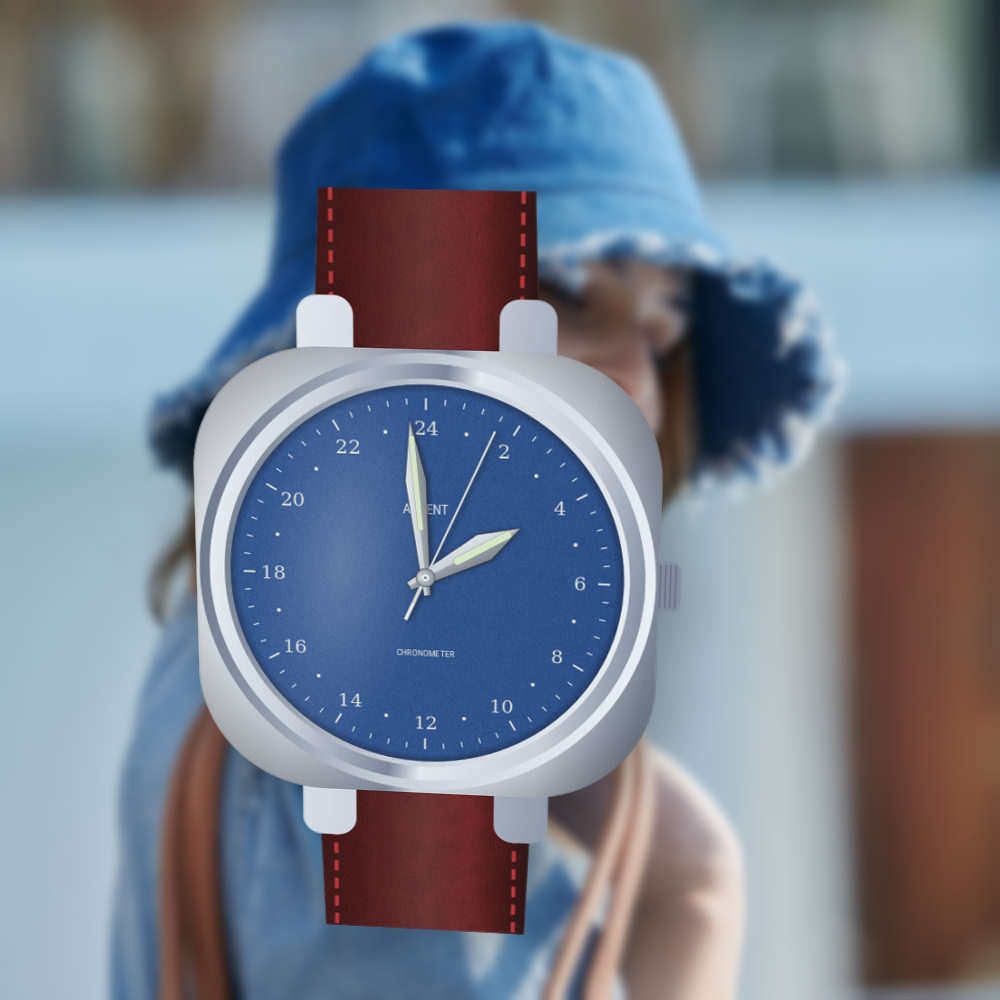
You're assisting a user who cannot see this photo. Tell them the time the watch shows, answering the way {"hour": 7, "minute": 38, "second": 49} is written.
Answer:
{"hour": 3, "minute": 59, "second": 4}
